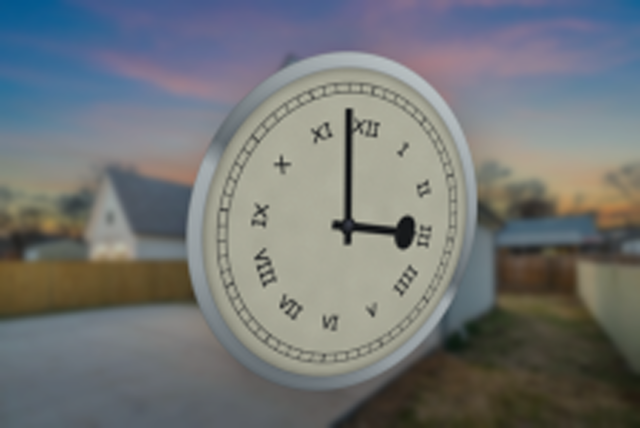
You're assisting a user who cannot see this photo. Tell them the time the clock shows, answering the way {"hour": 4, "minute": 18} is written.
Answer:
{"hour": 2, "minute": 58}
